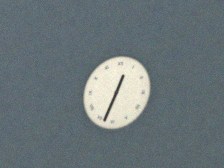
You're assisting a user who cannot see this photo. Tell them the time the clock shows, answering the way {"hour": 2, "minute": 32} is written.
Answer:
{"hour": 12, "minute": 33}
